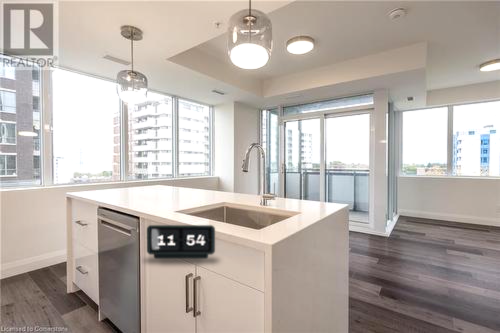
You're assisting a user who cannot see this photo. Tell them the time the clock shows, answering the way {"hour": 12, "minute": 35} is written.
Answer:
{"hour": 11, "minute": 54}
